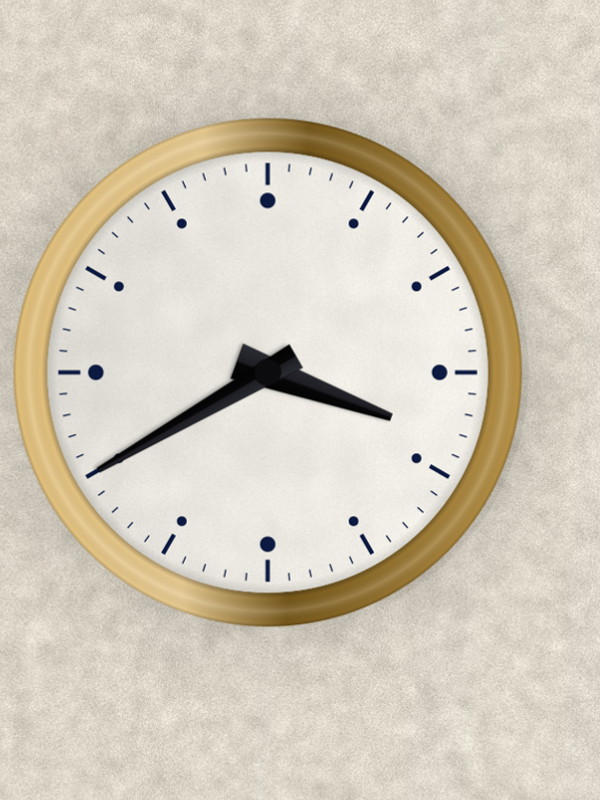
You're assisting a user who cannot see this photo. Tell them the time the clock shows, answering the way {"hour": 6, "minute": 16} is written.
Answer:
{"hour": 3, "minute": 40}
